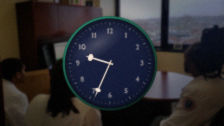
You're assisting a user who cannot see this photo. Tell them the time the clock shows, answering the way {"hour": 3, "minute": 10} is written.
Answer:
{"hour": 9, "minute": 34}
